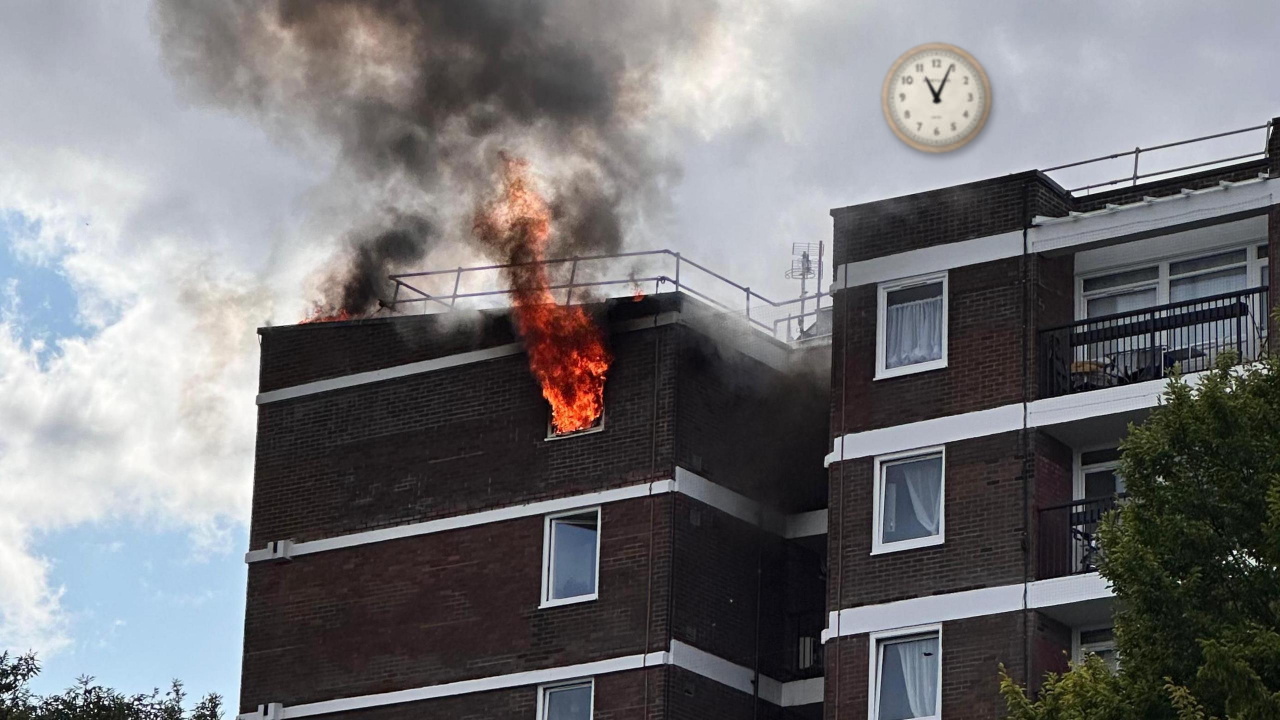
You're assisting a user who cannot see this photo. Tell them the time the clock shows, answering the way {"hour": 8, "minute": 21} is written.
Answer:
{"hour": 11, "minute": 4}
